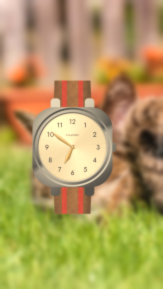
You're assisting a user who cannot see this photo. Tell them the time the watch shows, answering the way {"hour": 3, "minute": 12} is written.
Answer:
{"hour": 6, "minute": 51}
